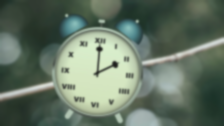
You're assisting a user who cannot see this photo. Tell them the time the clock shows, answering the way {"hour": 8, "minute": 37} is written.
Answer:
{"hour": 2, "minute": 0}
